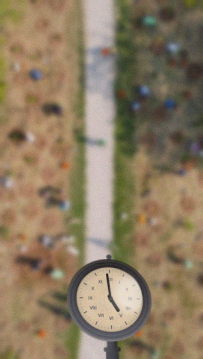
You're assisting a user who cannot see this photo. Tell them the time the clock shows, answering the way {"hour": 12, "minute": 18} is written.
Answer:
{"hour": 4, "minute": 59}
